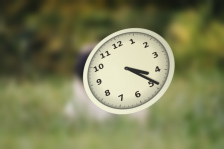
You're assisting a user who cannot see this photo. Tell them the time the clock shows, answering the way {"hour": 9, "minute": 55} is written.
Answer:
{"hour": 4, "minute": 24}
